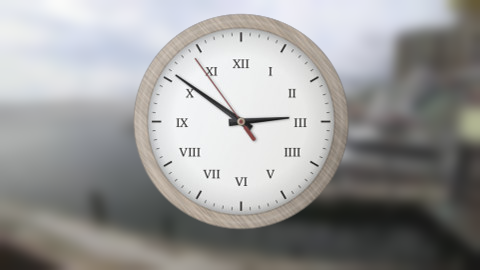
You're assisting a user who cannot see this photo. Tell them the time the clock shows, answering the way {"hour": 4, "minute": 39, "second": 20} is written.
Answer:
{"hour": 2, "minute": 50, "second": 54}
